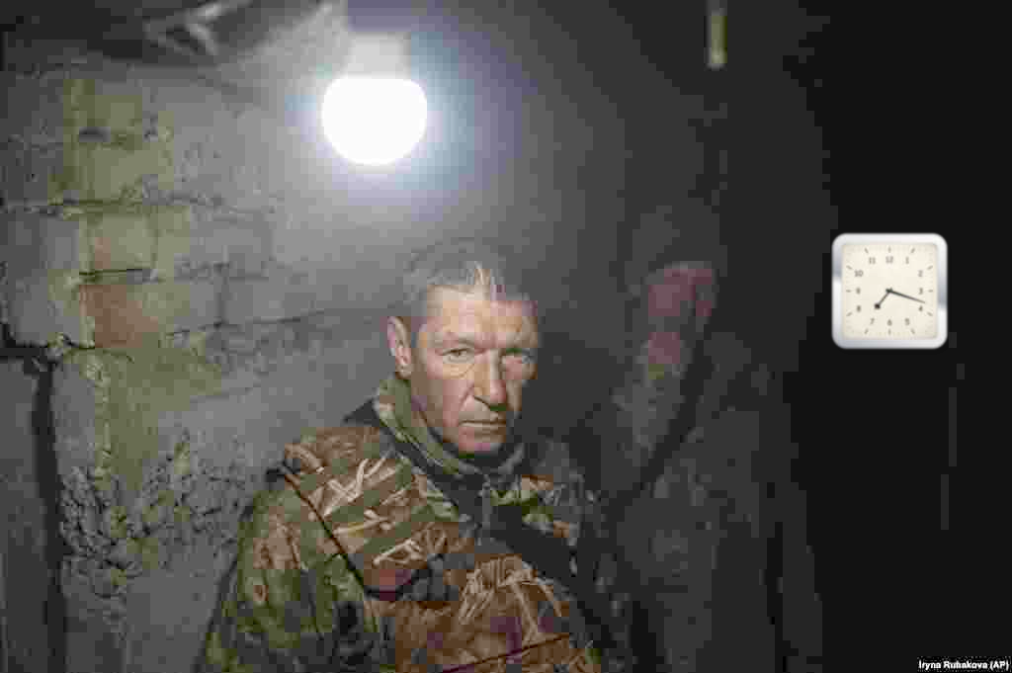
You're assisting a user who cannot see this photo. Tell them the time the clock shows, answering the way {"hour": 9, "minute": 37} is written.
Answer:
{"hour": 7, "minute": 18}
